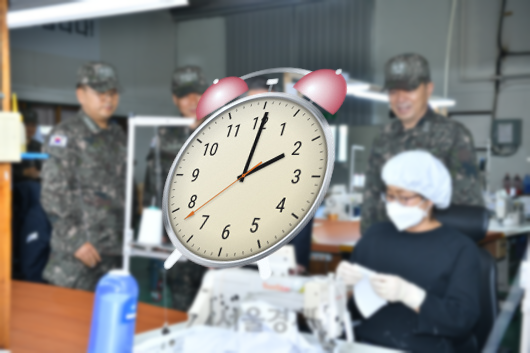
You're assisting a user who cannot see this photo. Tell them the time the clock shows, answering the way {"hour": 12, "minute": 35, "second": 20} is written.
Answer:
{"hour": 2, "minute": 0, "second": 38}
